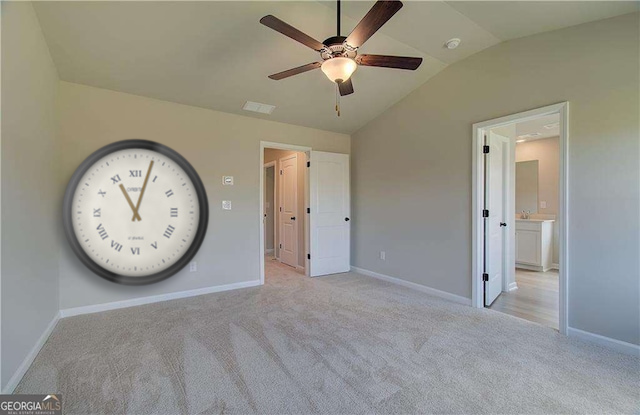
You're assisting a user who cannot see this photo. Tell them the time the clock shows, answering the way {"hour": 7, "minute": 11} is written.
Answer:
{"hour": 11, "minute": 3}
